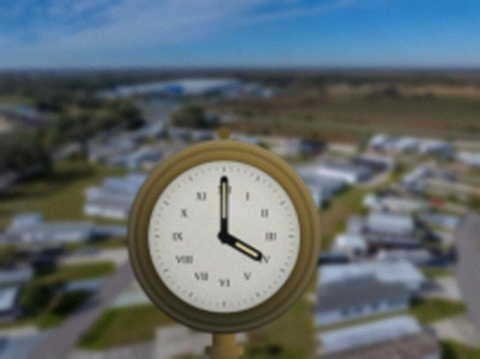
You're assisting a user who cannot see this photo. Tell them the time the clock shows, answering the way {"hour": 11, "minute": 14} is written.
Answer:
{"hour": 4, "minute": 0}
